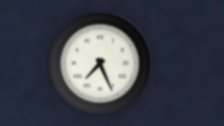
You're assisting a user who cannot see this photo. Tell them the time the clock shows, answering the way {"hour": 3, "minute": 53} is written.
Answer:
{"hour": 7, "minute": 26}
